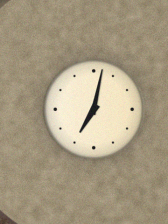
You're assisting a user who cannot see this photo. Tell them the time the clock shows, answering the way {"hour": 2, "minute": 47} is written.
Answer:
{"hour": 7, "minute": 2}
